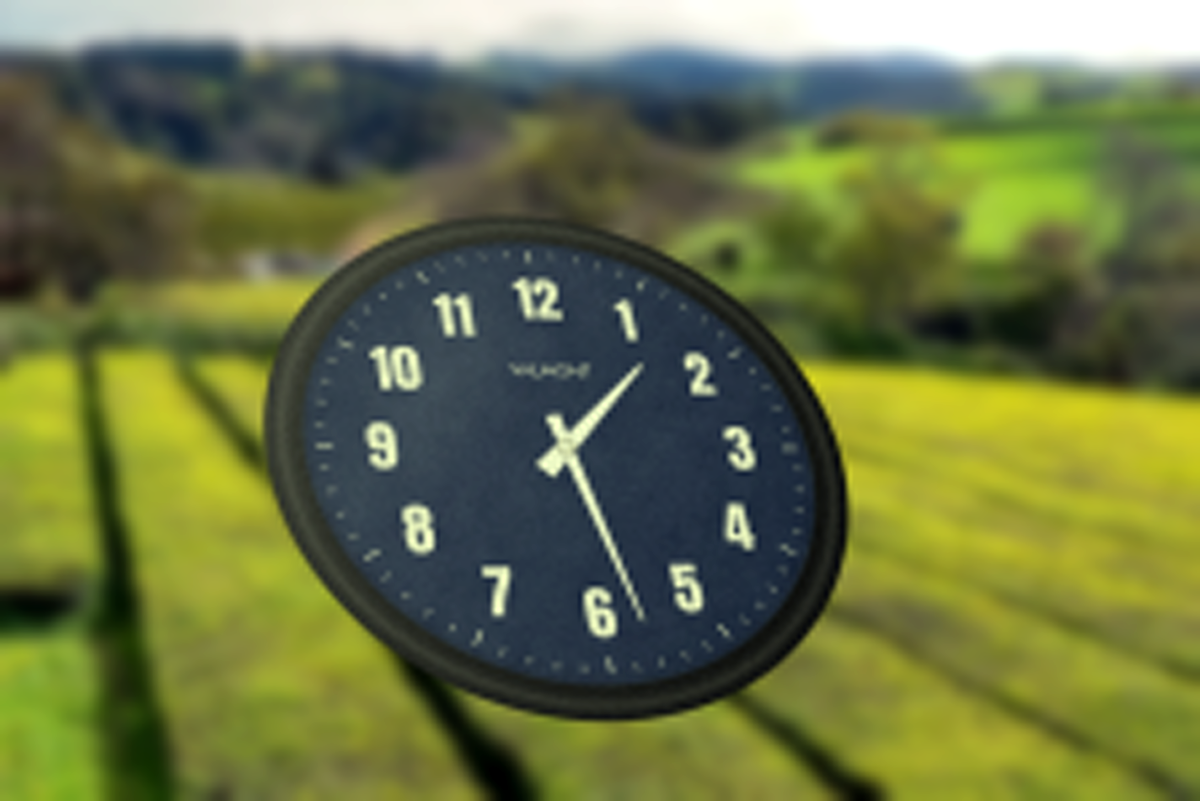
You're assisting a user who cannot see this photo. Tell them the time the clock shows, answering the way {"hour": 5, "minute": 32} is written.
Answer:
{"hour": 1, "minute": 28}
